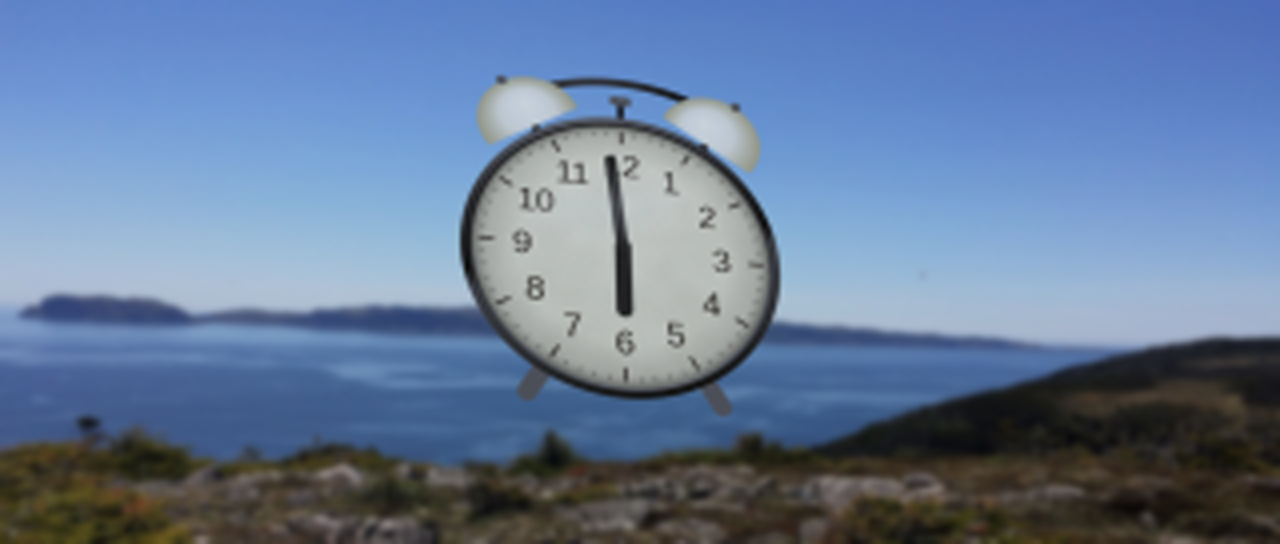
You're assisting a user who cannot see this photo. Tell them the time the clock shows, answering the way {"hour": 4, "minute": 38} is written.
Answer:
{"hour": 5, "minute": 59}
